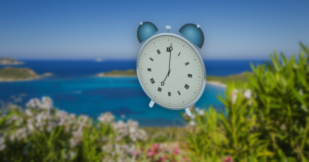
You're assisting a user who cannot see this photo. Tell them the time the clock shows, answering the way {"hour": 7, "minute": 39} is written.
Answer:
{"hour": 7, "minute": 1}
